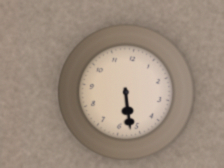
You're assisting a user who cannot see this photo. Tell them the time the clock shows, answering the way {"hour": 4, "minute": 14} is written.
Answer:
{"hour": 5, "minute": 27}
